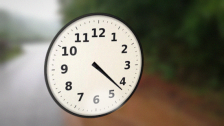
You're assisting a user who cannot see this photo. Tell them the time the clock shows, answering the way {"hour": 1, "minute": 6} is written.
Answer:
{"hour": 4, "minute": 22}
